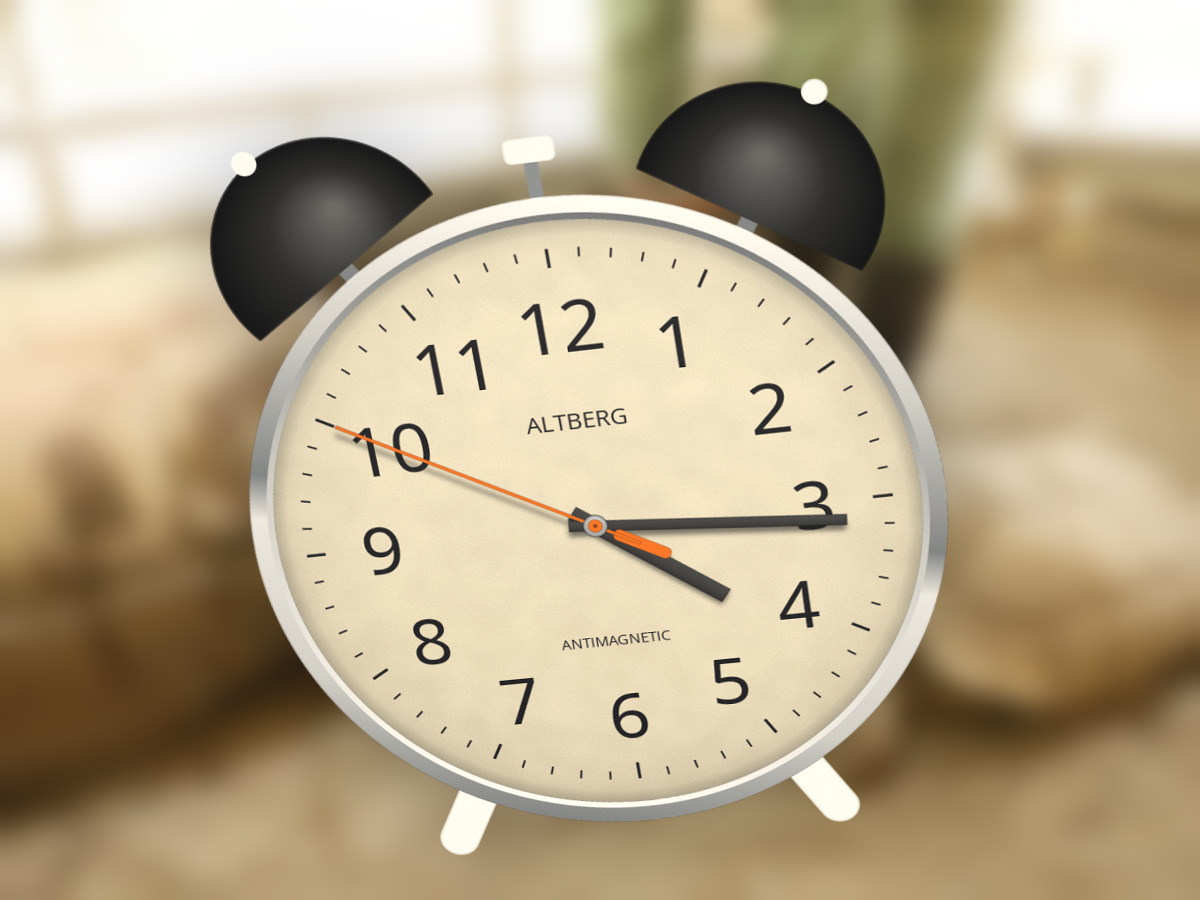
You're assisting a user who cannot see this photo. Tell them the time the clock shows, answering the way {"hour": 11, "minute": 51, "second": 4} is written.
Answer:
{"hour": 4, "minute": 15, "second": 50}
